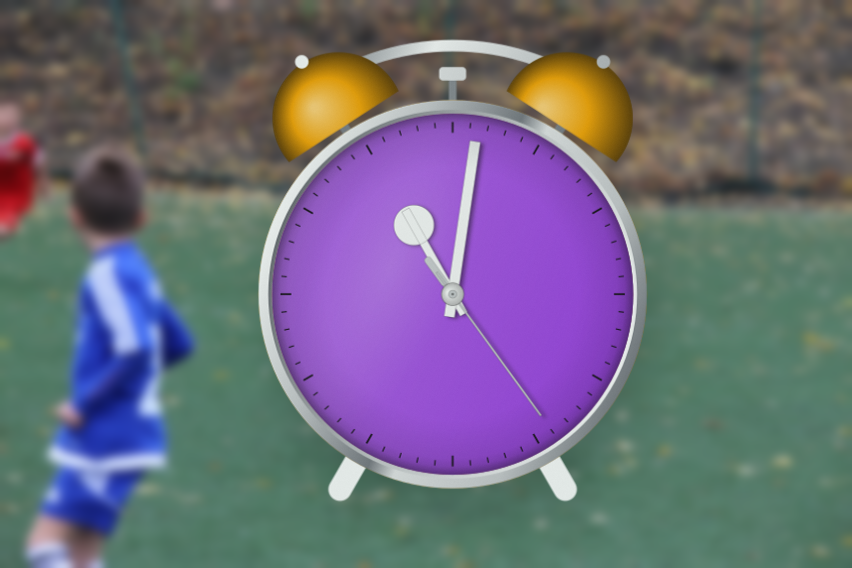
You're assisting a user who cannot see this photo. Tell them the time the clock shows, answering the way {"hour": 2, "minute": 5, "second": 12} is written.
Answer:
{"hour": 11, "minute": 1, "second": 24}
